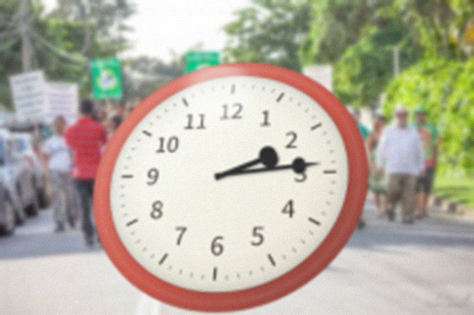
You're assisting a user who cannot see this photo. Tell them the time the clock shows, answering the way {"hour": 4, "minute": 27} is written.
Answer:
{"hour": 2, "minute": 14}
